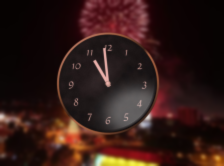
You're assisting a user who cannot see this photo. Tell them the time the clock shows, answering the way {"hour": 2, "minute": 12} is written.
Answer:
{"hour": 10, "minute": 59}
